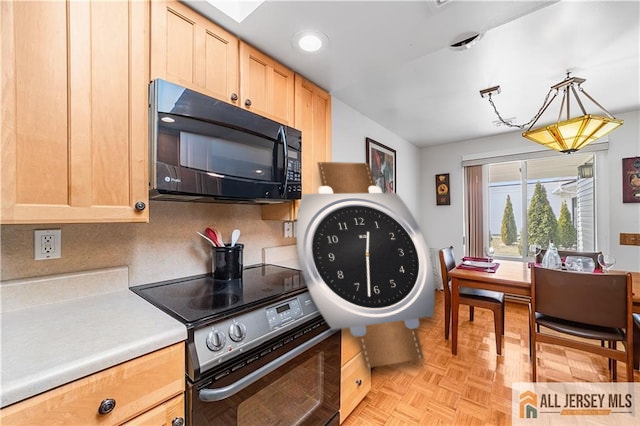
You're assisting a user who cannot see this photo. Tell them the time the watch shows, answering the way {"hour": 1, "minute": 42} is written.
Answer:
{"hour": 12, "minute": 32}
